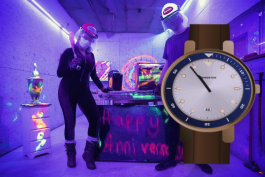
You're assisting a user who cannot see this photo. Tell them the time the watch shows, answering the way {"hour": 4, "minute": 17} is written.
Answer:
{"hour": 10, "minute": 54}
